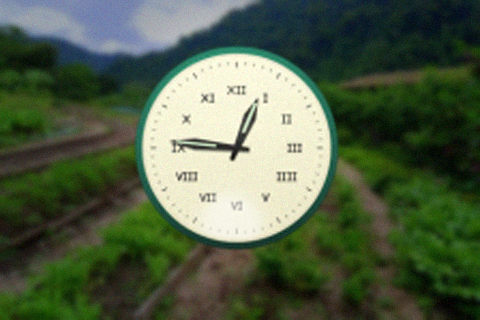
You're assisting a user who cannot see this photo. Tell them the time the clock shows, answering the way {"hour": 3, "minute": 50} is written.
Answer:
{"hour": 12, "minute": 46}
